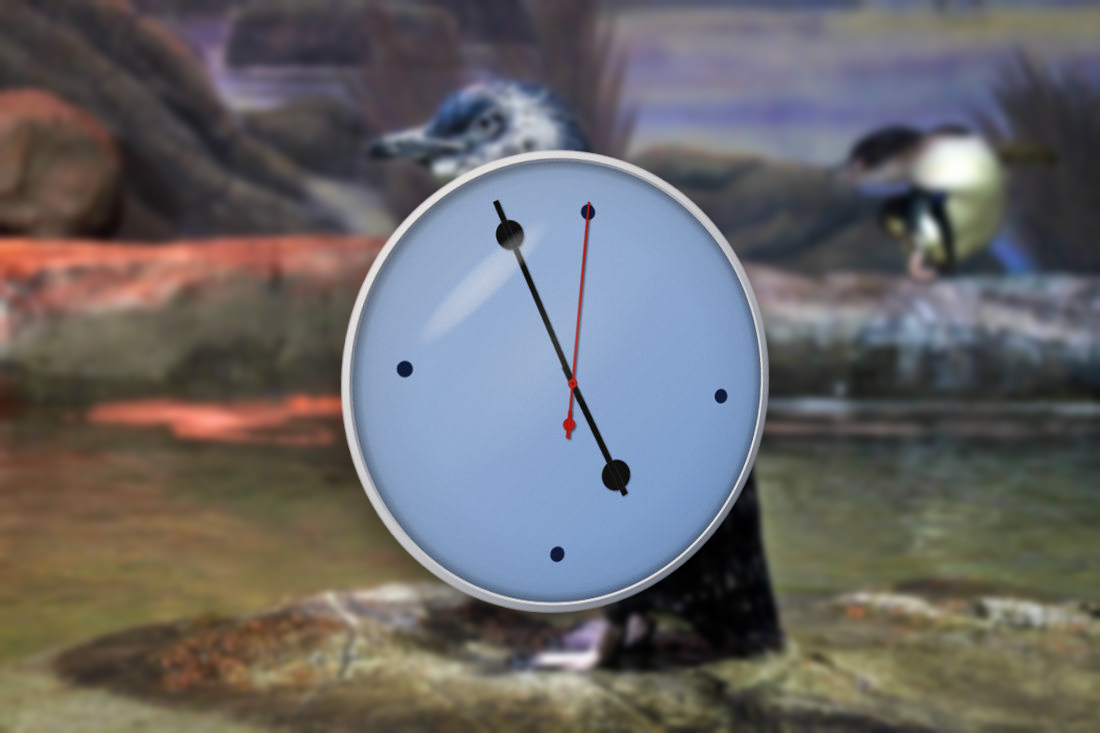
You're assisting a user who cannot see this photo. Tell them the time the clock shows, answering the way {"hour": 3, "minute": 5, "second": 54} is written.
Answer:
{"hour": 4, "minute": 55, "second": 0}
